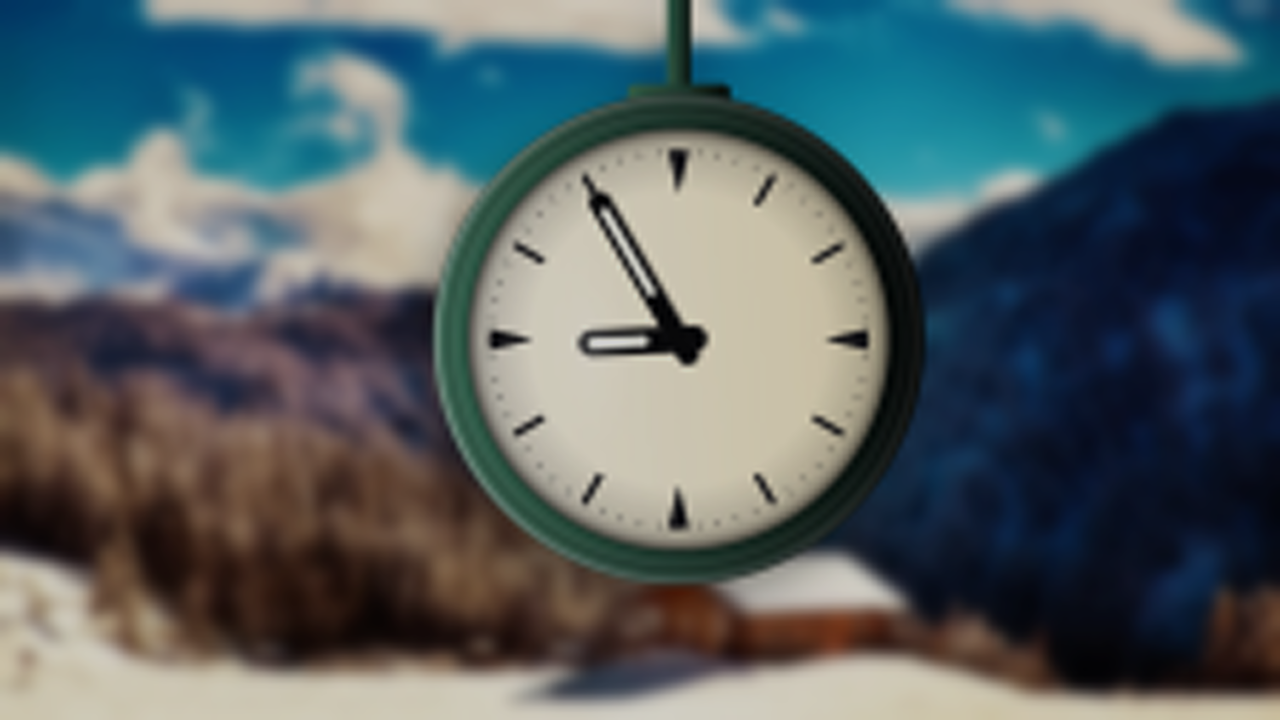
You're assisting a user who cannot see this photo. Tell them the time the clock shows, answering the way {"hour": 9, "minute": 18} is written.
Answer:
{"hour": 8, "minute": 55}
